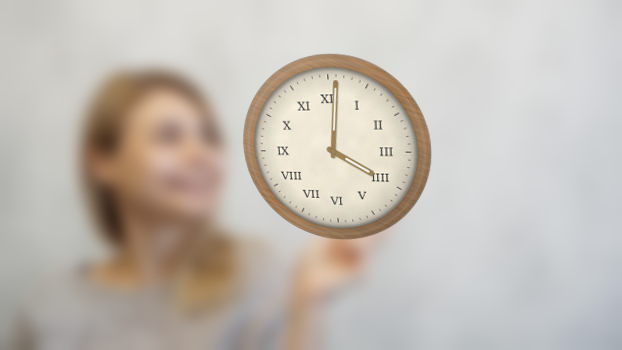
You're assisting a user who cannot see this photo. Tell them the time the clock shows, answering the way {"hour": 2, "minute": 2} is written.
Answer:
{"hour": 4, "minute": 1}
